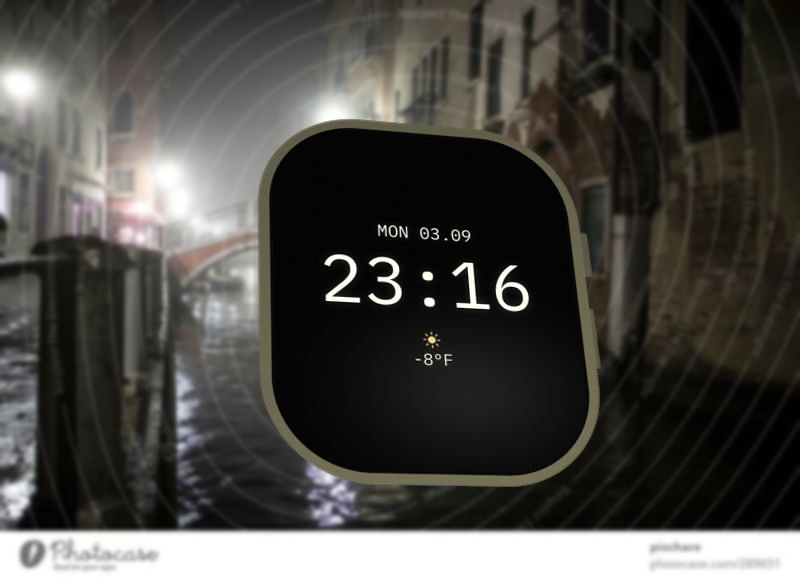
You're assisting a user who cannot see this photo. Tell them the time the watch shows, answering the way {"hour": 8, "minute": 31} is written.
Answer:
{"hour": 23, "minute": 16}
